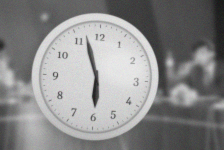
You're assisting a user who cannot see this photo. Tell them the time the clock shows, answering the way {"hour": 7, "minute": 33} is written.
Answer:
{"hour": 5, "minute": 57}
